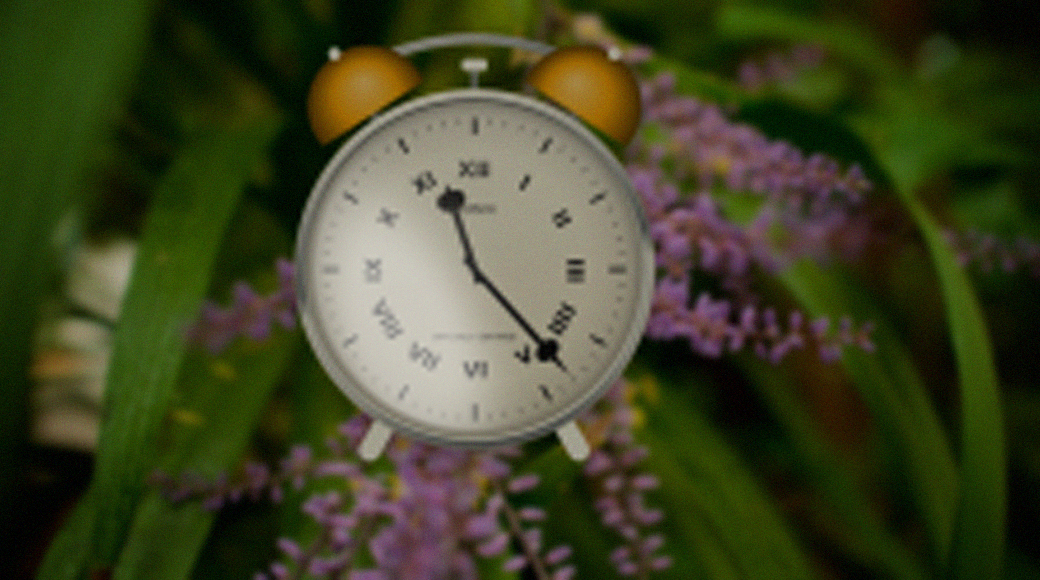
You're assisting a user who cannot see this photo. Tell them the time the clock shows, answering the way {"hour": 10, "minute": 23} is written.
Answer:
{"hour": 11, "minute": 23}
